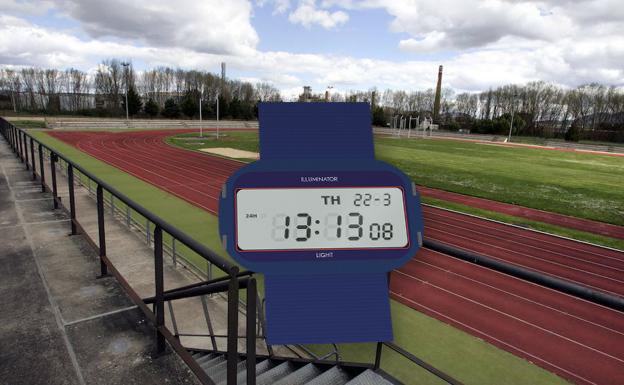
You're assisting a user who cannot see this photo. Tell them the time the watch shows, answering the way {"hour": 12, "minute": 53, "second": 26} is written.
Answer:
{"hour": 13, "minute": 13, "second": 8}
